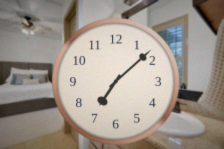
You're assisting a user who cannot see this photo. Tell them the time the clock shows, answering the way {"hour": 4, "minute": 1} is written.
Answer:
{"hour": 7, "minute": 8}
